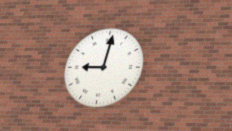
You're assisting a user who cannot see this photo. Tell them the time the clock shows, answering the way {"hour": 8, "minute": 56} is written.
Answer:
{"hour": 9, "minute": 1}
